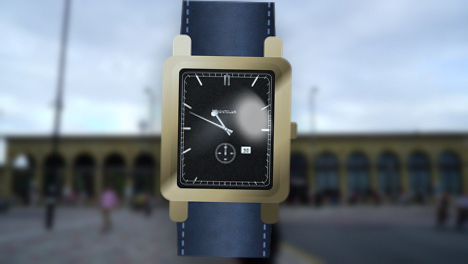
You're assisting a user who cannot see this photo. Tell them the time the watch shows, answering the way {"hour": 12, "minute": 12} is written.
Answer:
{"hour": 10, "minute": 49}
